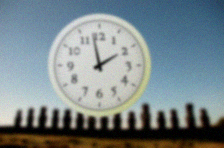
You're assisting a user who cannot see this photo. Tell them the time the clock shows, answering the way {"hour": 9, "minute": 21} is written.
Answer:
{"hour": 1, "minute": 58}
